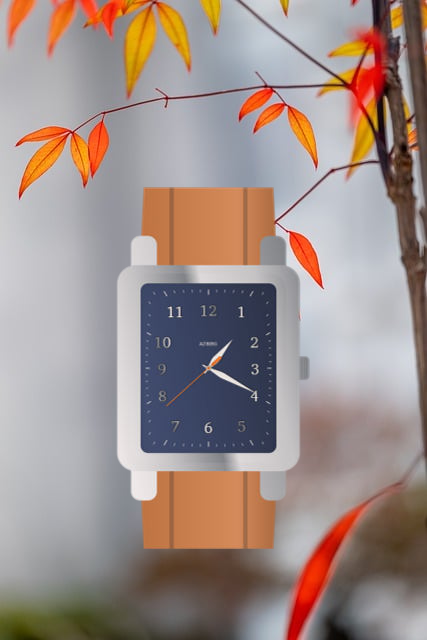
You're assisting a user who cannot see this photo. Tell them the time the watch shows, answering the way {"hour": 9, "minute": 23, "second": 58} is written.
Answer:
{"hour": 1, "minute": 19, "second": 38}
